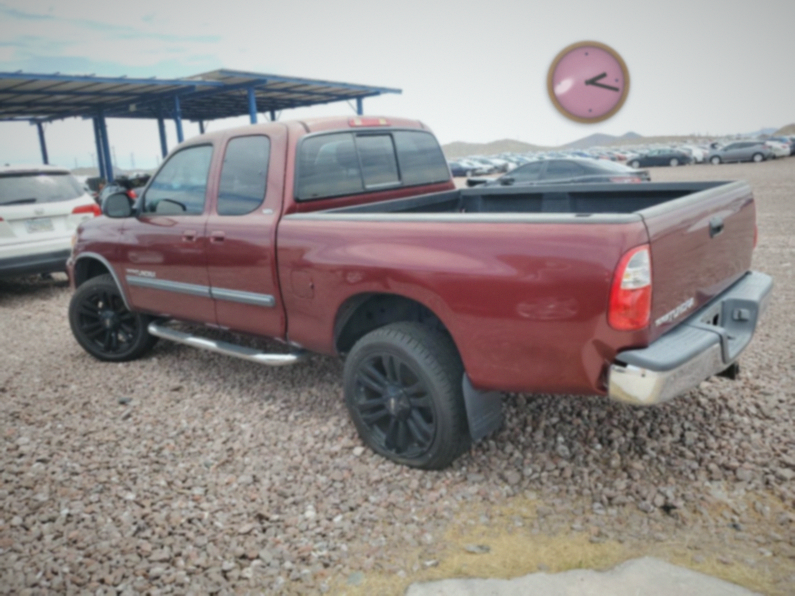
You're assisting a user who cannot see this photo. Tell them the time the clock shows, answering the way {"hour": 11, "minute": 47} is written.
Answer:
{"hour": 2, "minute": 18}
